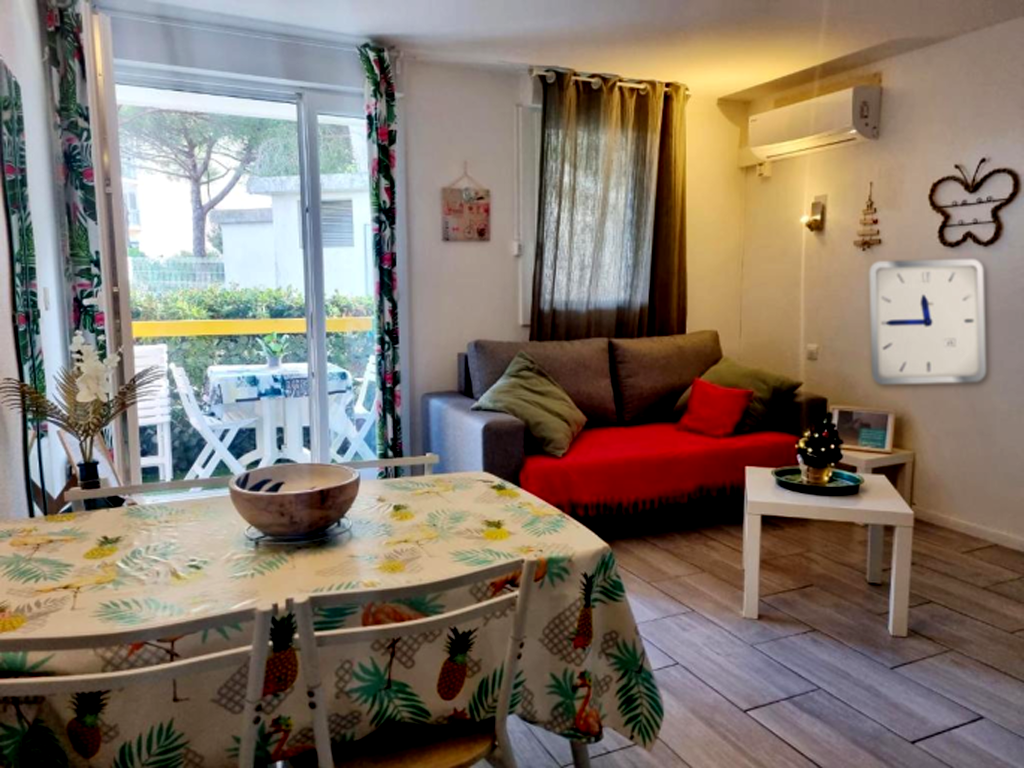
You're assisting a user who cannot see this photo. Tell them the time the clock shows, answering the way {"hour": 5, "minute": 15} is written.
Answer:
{"hour": 11, "minute": 45}
